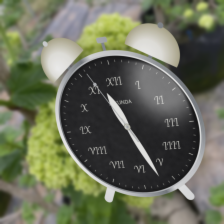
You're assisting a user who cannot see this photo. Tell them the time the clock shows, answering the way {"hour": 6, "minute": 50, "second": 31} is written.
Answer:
{"hour": 11, "minute": 26, "second": 56}
